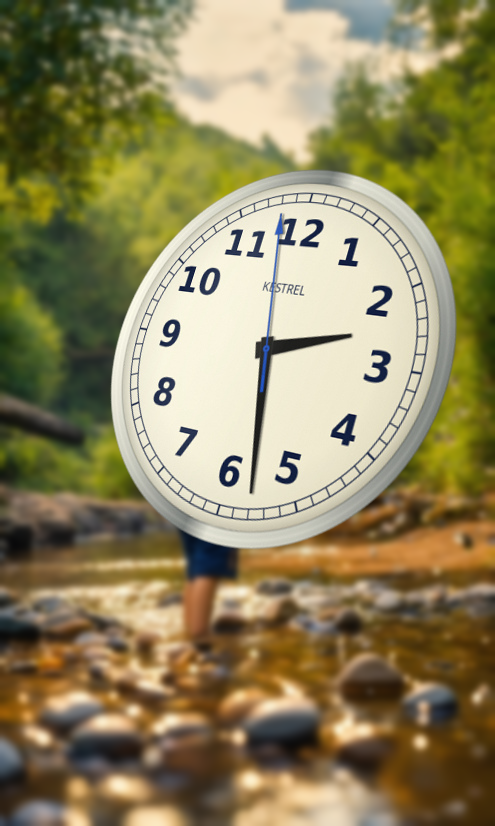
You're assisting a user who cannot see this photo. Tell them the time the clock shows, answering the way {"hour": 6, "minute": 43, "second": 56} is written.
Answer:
{"hour": 2, "minute": 27, "second": 58}
